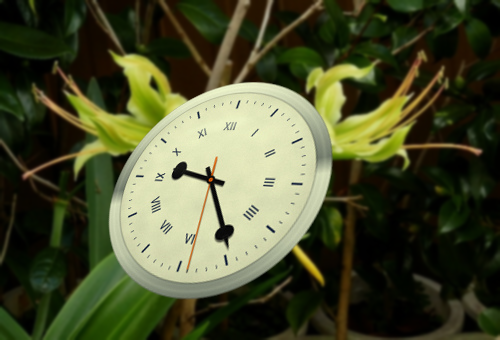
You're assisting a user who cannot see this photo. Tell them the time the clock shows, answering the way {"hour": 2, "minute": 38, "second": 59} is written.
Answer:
{"hour": 9, "minute": 24, "second": 29}
